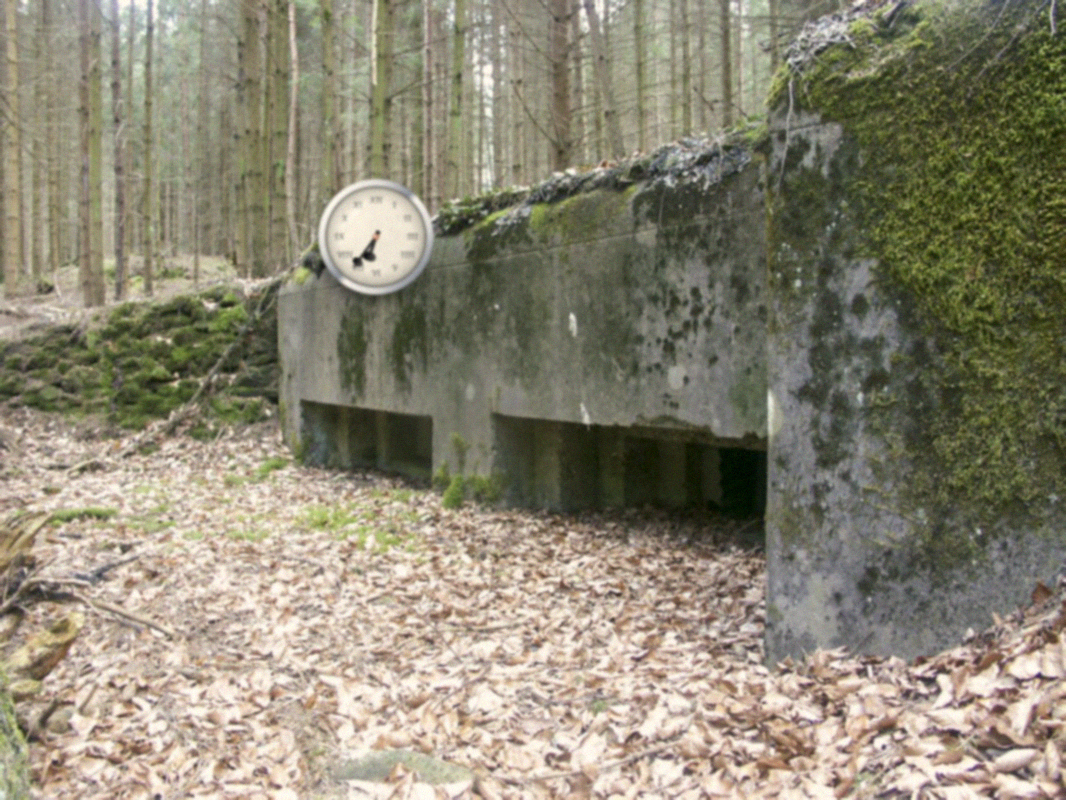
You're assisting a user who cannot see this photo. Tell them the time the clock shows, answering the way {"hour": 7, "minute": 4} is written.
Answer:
{"hour": 6, "minute": 36}
